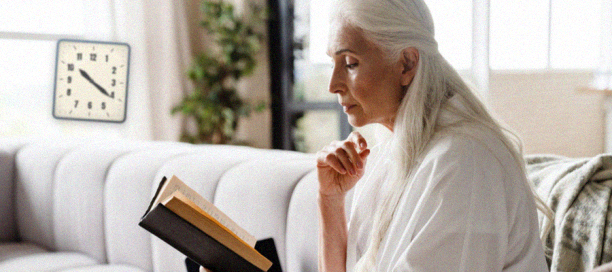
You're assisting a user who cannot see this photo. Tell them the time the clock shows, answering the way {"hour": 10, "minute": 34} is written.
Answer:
{"hour": 10, "minute": 21}
